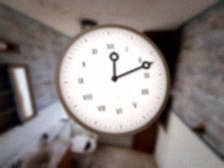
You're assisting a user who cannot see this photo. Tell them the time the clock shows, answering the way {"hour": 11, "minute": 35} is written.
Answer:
{"hour": 12, "minute": 12}
